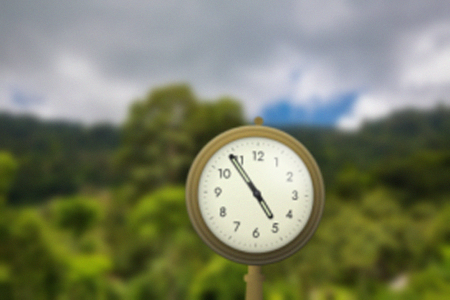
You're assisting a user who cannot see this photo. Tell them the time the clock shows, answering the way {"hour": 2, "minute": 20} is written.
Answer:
{"hour": 4, "minute": 54}
